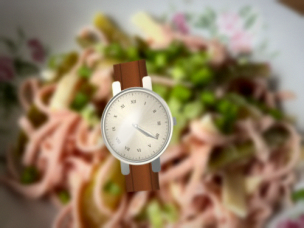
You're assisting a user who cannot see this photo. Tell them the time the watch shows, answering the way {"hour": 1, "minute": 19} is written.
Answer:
{"hour": 4, "minute": 21}
